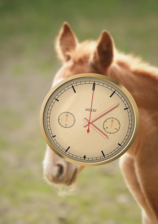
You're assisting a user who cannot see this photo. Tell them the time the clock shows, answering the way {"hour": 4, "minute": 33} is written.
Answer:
{"hour": 4, "minute": 8}
